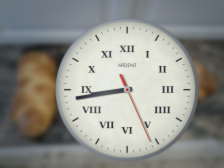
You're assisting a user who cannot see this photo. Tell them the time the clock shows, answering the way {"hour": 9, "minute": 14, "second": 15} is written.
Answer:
{"hour": 8, "minute": 43, "second": 26}
